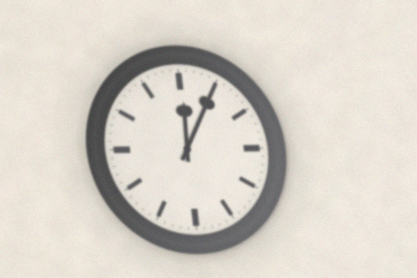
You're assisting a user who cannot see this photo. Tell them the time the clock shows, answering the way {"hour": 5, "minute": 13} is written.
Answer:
{"hour": 12, "minute": 5}
